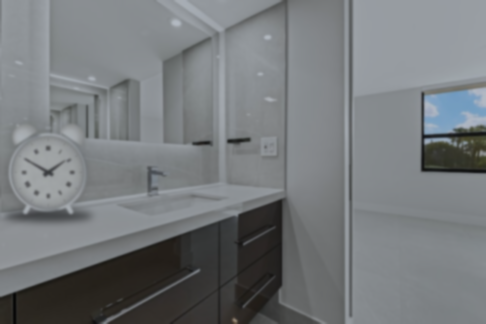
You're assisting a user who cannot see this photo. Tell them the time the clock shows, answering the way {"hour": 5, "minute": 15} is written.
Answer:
{"hour": 1, "minute": 50}
